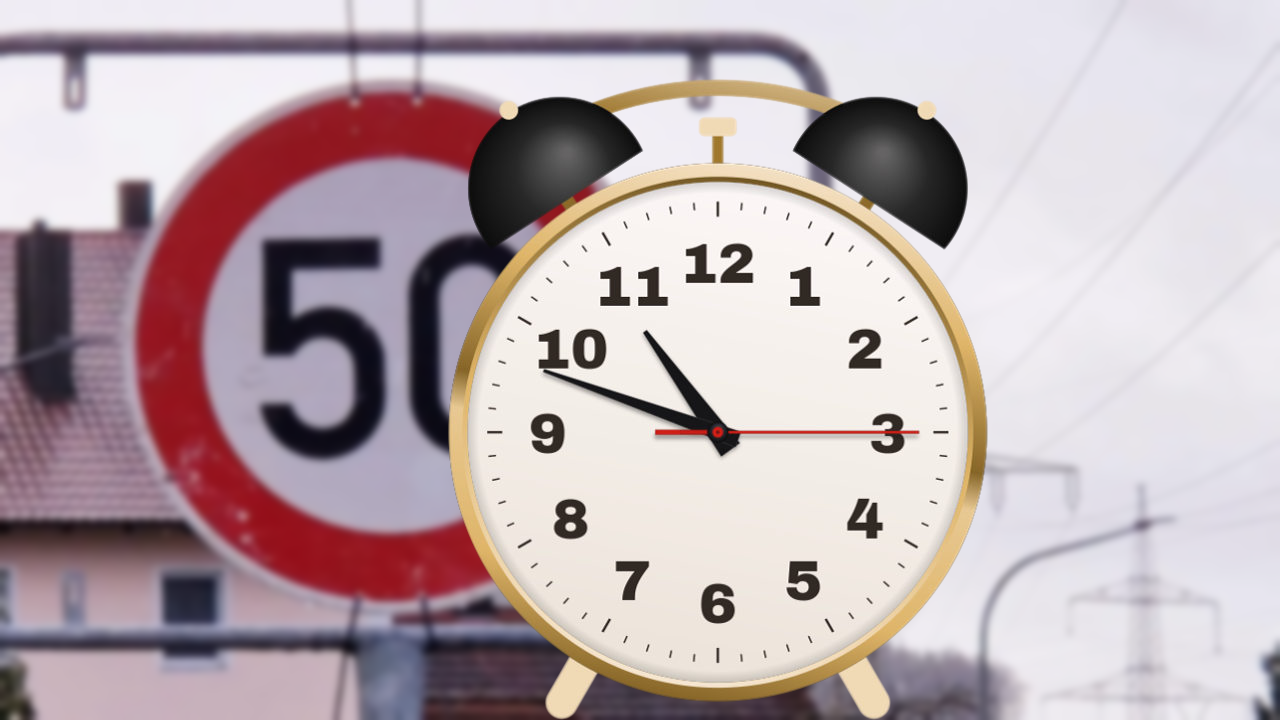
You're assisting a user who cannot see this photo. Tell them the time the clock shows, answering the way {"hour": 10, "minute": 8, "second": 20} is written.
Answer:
{"hour": 10, "minute": 48, "second": 15}
